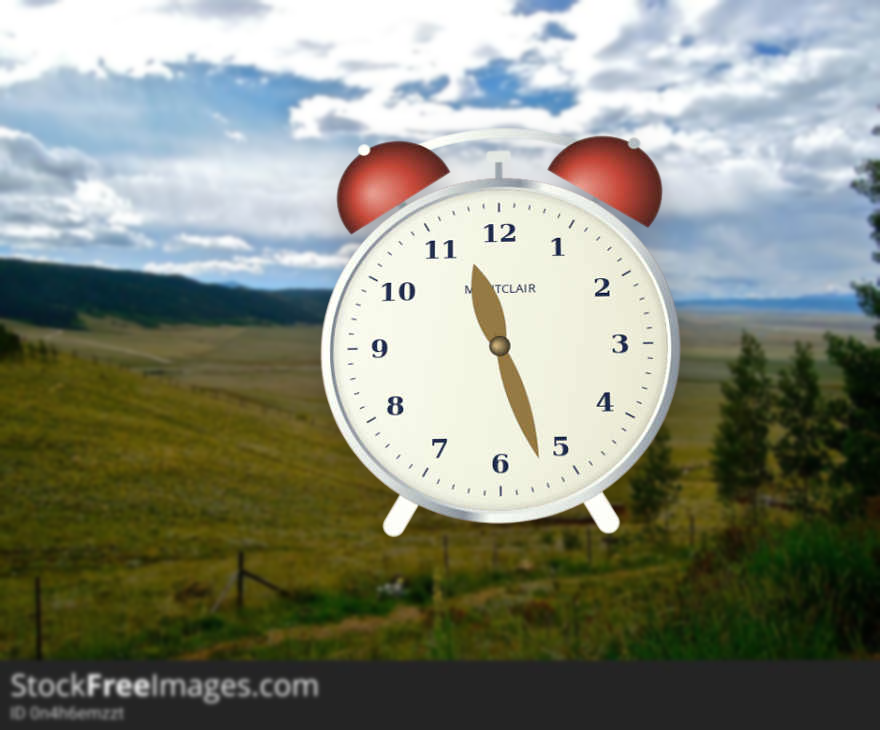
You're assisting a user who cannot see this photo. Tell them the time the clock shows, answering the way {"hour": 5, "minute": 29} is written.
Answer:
{"hour": 11, "minute": 27}
